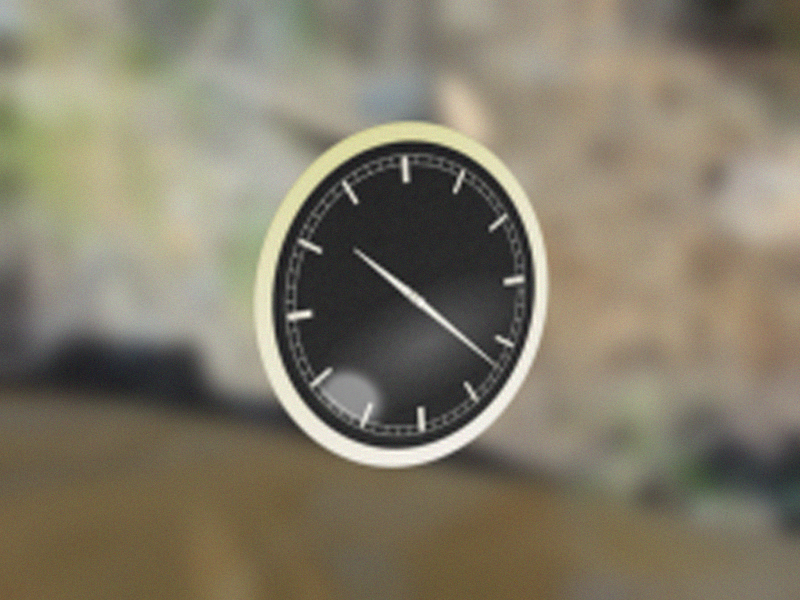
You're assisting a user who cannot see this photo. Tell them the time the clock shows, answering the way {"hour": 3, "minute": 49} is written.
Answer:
{"hour": 10, "minute": 22}
